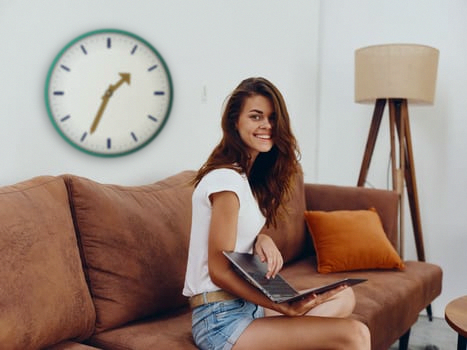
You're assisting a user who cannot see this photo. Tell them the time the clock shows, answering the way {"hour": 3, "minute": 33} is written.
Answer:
{"hour": 1, "minute": 34}
